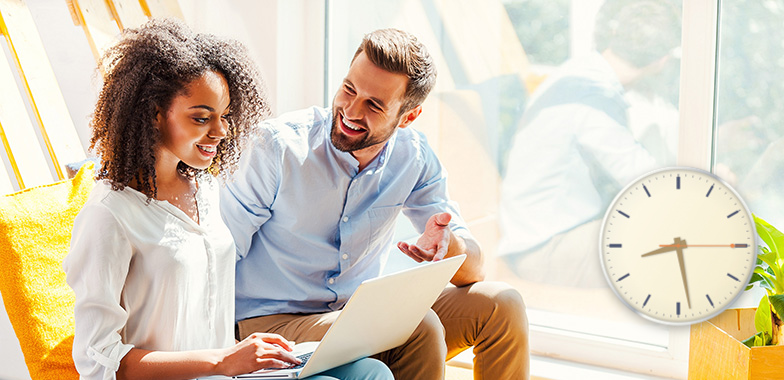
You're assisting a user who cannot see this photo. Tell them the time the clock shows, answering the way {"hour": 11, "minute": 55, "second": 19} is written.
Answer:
{"hour": 8, "minute": 28, "second": 15}
